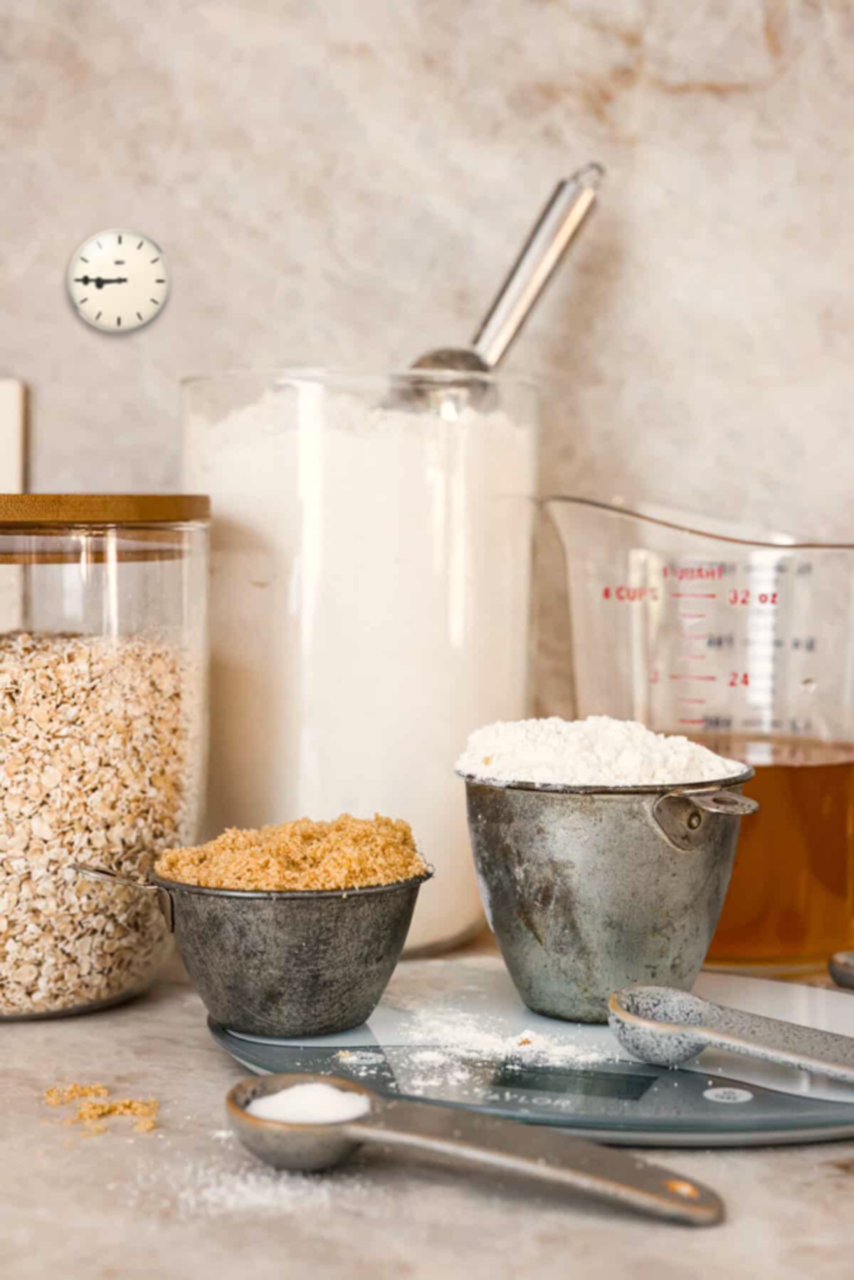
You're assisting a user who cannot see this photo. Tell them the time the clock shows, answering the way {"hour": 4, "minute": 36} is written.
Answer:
{"hour": 8, "minute": 45}
